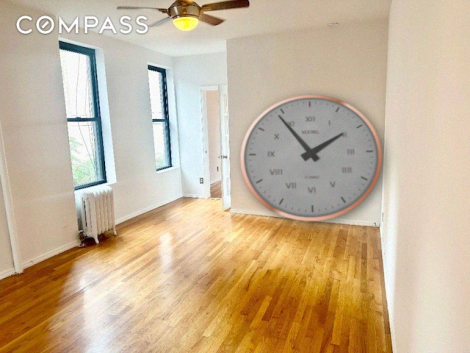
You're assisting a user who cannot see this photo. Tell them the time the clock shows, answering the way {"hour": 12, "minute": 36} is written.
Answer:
{"hour": 1, "minute": 54}
